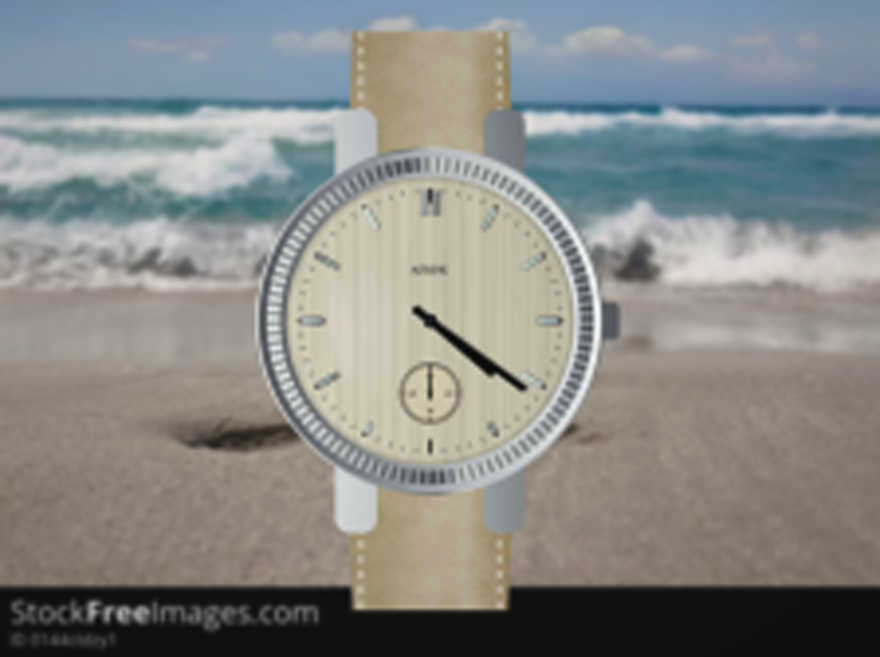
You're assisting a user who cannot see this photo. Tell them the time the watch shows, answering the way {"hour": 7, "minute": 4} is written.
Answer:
{"hour": 4, "minute": 21}
